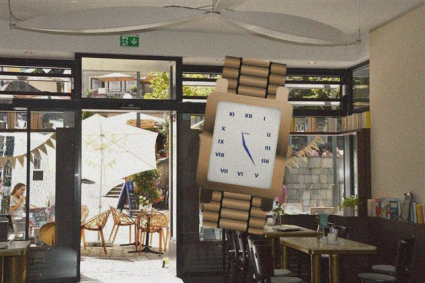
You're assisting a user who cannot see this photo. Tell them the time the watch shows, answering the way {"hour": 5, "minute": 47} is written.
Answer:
{"hour": 11, "minute": 24}
